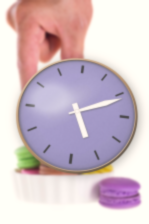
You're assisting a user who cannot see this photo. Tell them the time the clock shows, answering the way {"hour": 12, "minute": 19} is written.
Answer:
{"hour": 5, "minute": 11}
